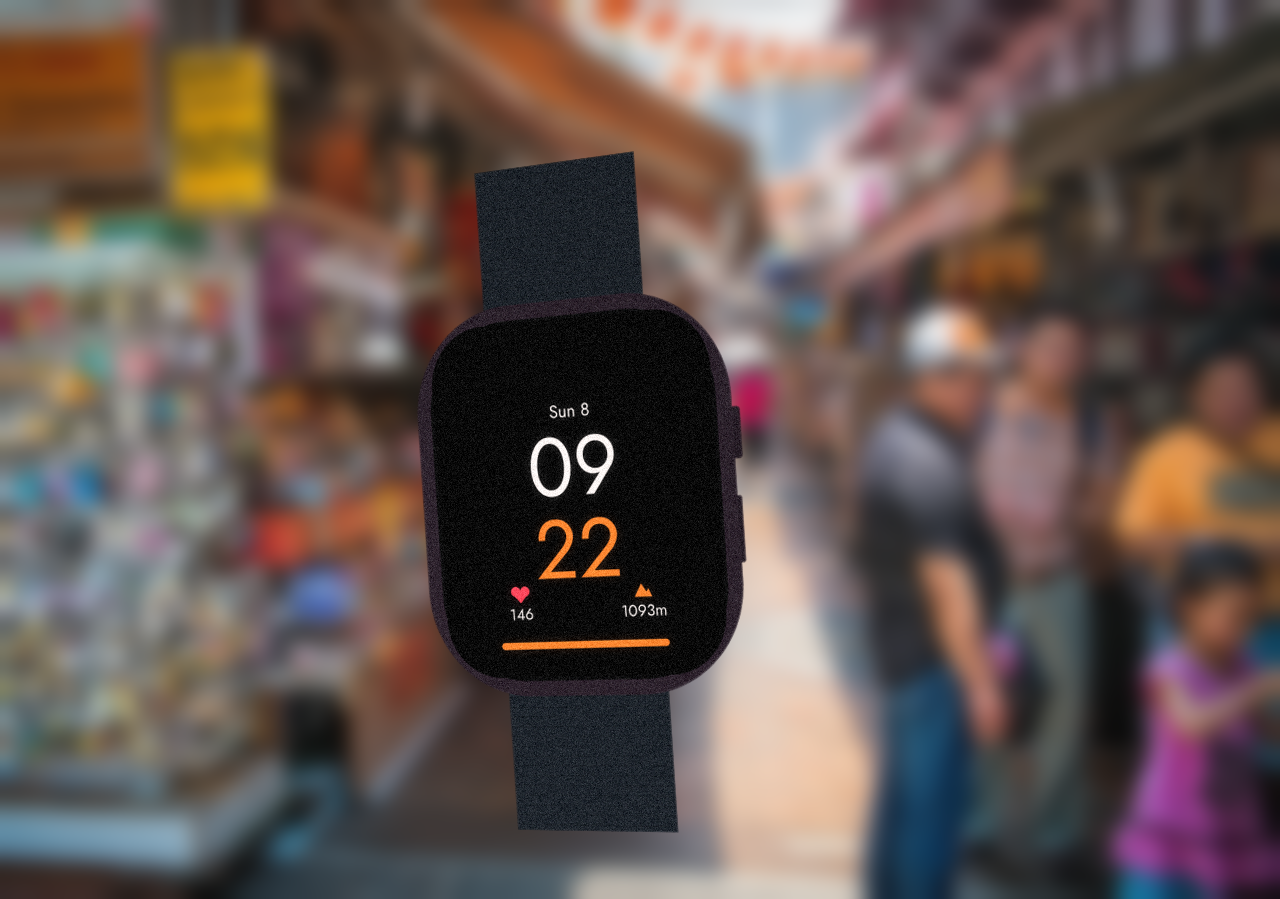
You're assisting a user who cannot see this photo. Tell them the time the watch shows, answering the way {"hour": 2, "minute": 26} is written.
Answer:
{"hour": 9, "minute": 22}
